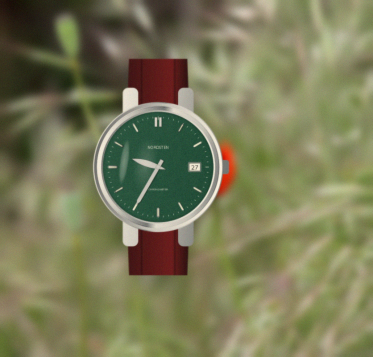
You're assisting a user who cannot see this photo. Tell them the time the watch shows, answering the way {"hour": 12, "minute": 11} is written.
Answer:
{"hour": 9, "minute": 35}
